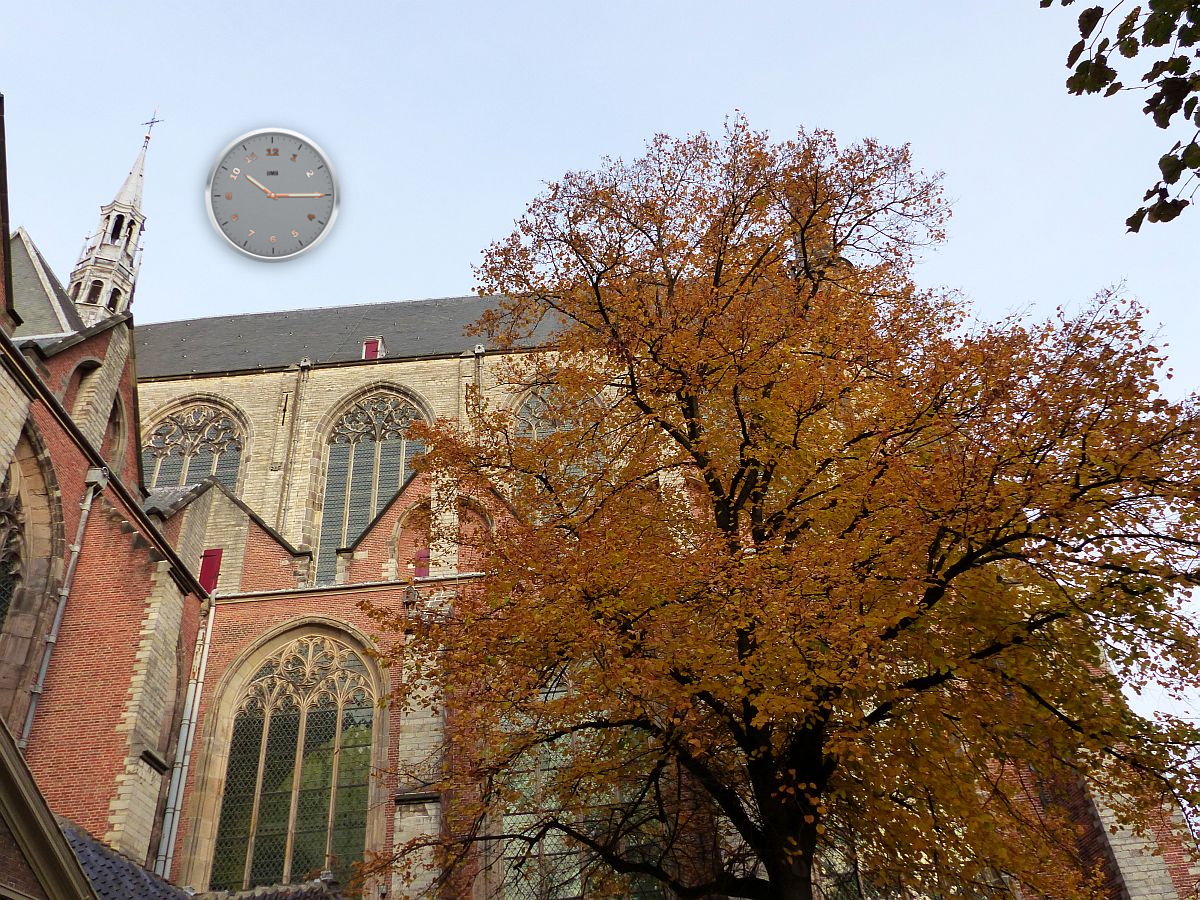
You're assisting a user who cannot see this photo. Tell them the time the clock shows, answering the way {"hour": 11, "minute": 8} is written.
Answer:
{"hour": 10, "minute": 15}
